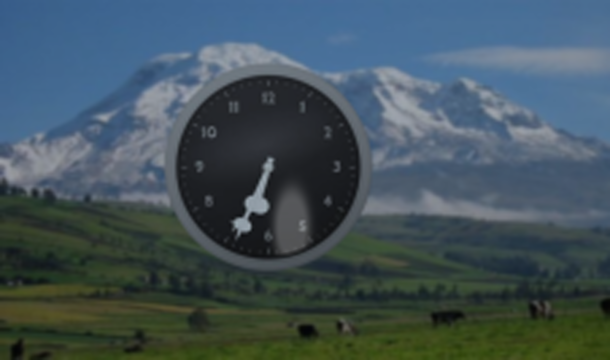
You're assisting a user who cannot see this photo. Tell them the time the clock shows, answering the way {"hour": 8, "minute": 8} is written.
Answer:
{"hour": 6, "minute": 34}
